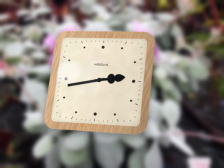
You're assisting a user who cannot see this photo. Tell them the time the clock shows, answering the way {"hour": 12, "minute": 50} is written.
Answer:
{"hour": 2, "minute": 43}
